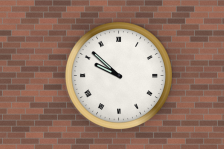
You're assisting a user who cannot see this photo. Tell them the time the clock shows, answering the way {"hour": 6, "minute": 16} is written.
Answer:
{"hour": 9, "minute": 52}
